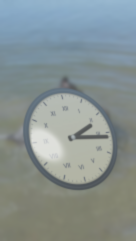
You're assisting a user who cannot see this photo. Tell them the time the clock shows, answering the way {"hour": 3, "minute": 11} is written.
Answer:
{"hour": 2, "minute": 16}
